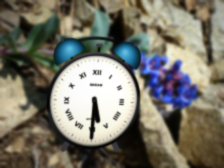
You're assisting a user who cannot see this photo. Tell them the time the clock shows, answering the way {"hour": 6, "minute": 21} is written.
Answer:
{"hour": 5, "minute": 30}
